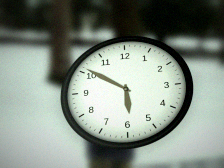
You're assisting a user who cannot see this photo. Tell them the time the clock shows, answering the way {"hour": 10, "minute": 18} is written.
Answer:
{"hour": 5, "minute": 51}
